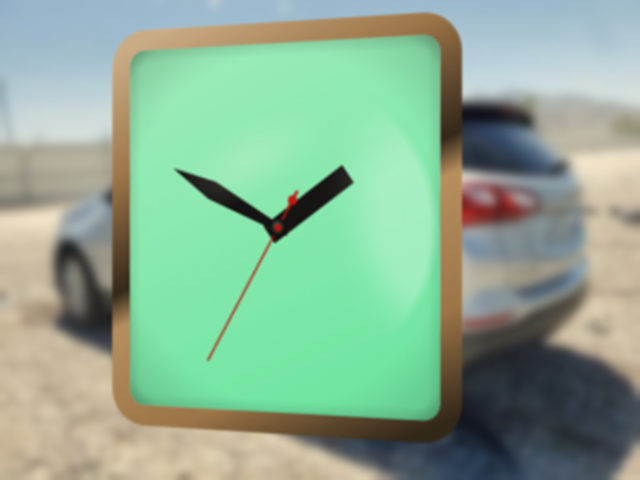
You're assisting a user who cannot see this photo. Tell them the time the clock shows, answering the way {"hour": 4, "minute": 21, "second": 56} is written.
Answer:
{"hour": 1, "minute": 49, "second": 35}
